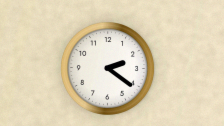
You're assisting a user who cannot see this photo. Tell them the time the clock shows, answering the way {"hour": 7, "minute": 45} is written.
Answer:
{"hour": 2, "minute": 21}
